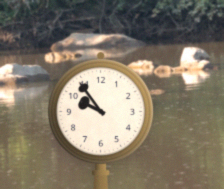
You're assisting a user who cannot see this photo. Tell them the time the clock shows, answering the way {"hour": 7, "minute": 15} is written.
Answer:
{"hour": 9, "minute": 54}
